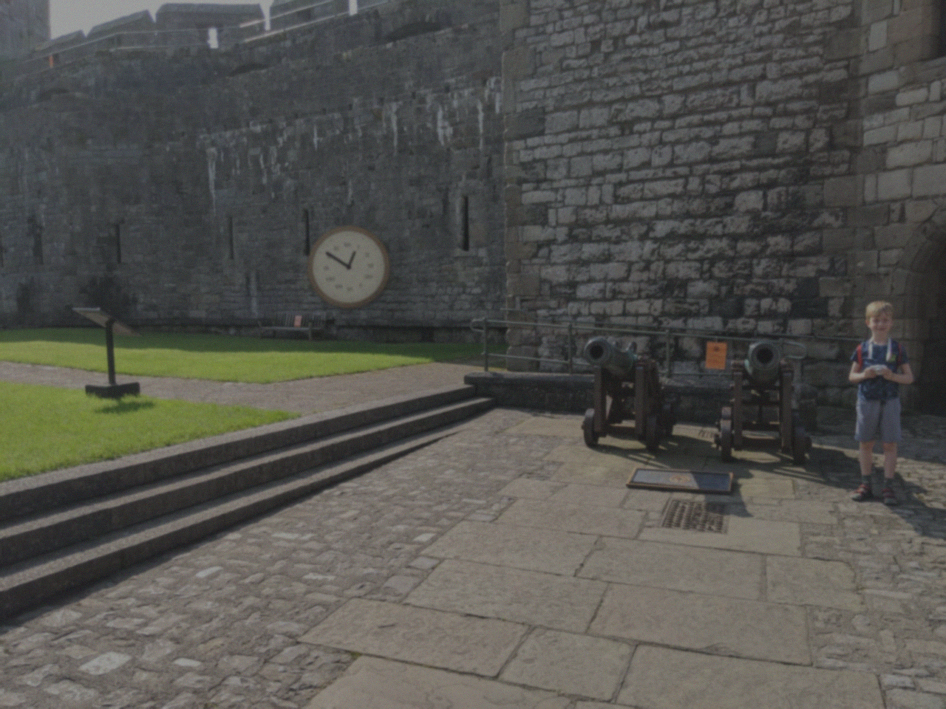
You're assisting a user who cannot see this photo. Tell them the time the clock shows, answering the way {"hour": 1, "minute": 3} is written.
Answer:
{"hour": 12, "minute": 51}
